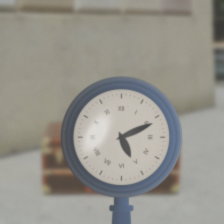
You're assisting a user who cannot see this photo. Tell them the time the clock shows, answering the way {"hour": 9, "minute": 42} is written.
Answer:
{"hour": 5, "minute": 11}
